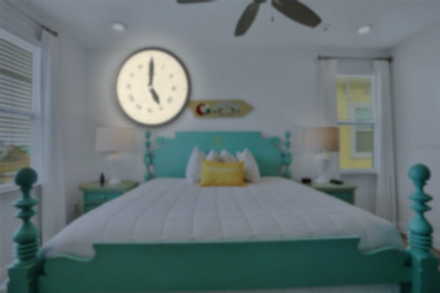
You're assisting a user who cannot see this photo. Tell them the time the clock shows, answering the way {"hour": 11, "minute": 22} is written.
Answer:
{"hour": 5, "minute": 0}
